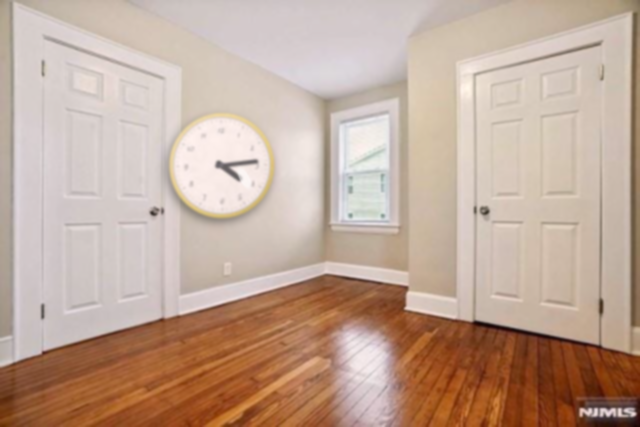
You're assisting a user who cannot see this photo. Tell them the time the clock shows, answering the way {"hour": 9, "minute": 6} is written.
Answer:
{"hour": 4, "minute": 14}
